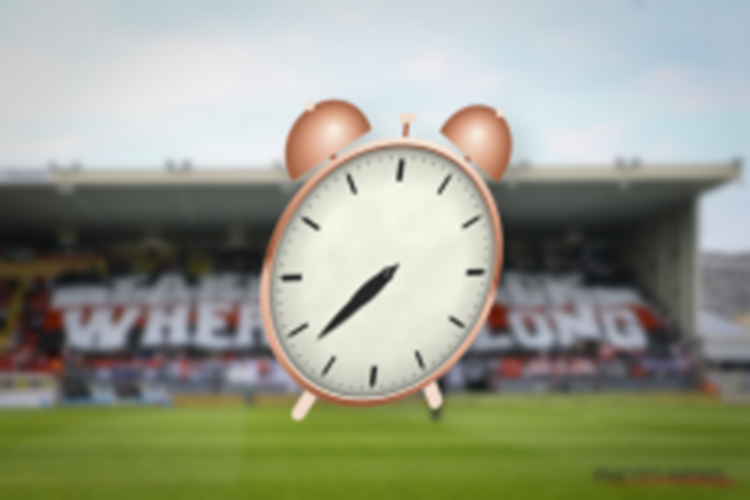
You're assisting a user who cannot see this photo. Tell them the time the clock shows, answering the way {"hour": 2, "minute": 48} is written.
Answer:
{"hour": 7, "minute": 38}
